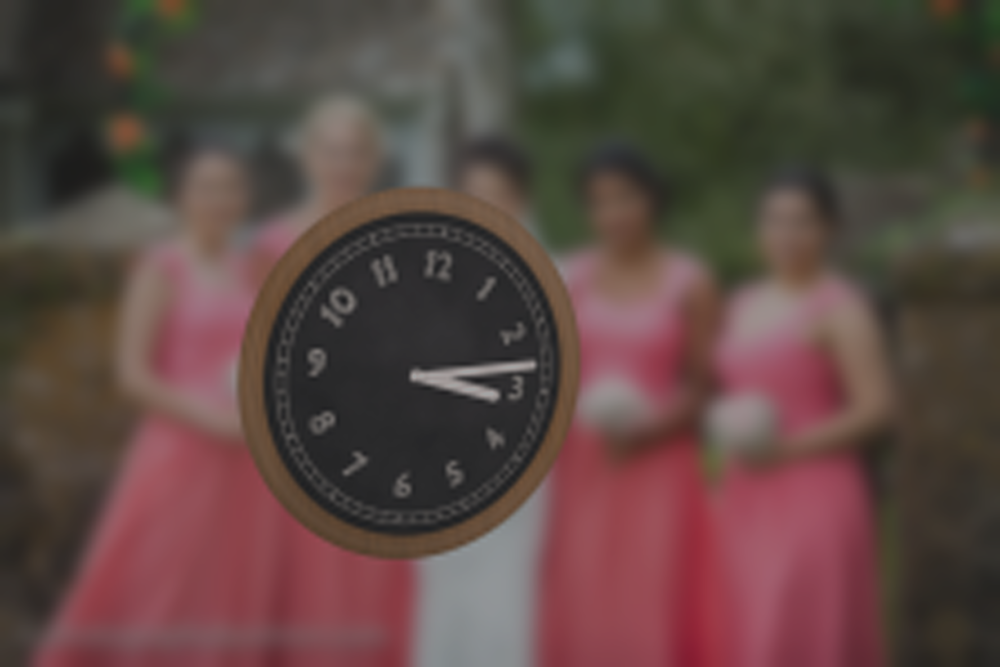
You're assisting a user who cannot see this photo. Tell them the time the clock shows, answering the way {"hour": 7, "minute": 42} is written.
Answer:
{"hour": 3, "minute": 13}
